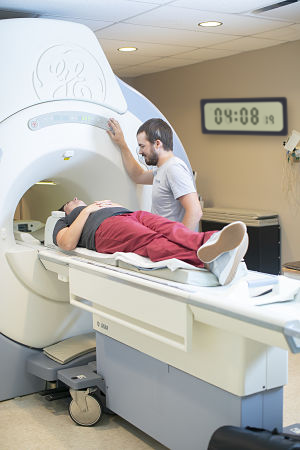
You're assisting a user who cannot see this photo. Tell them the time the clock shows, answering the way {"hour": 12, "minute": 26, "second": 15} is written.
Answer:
{"hour": 4, "minute": 8, "second": 19}
